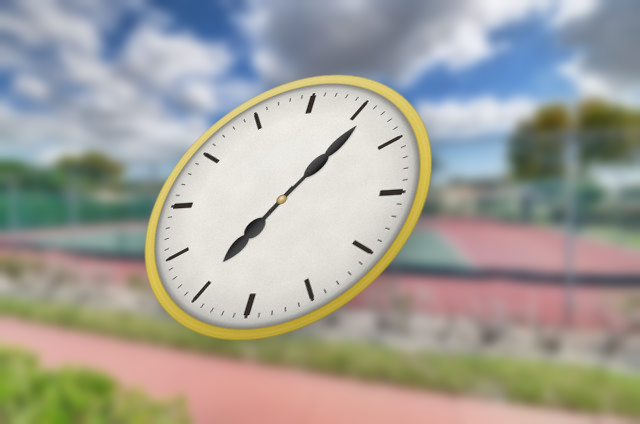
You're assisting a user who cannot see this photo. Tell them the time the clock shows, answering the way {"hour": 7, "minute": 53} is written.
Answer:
{"hour": 7, "minute": 6}
